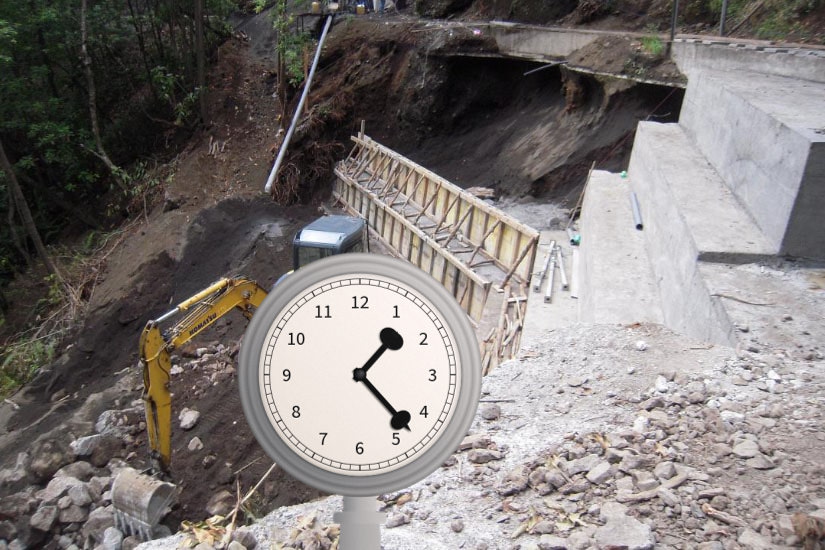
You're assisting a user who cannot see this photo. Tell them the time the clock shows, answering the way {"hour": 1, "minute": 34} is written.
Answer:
{"hour": 1, "minute": 23}
